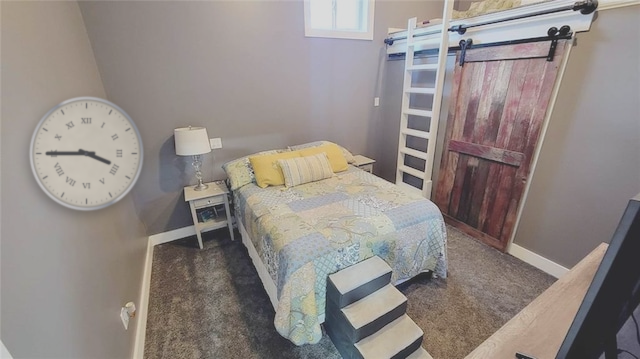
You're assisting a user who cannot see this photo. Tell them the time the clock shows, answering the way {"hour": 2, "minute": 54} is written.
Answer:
{"hour": 3, "minute": 45}
